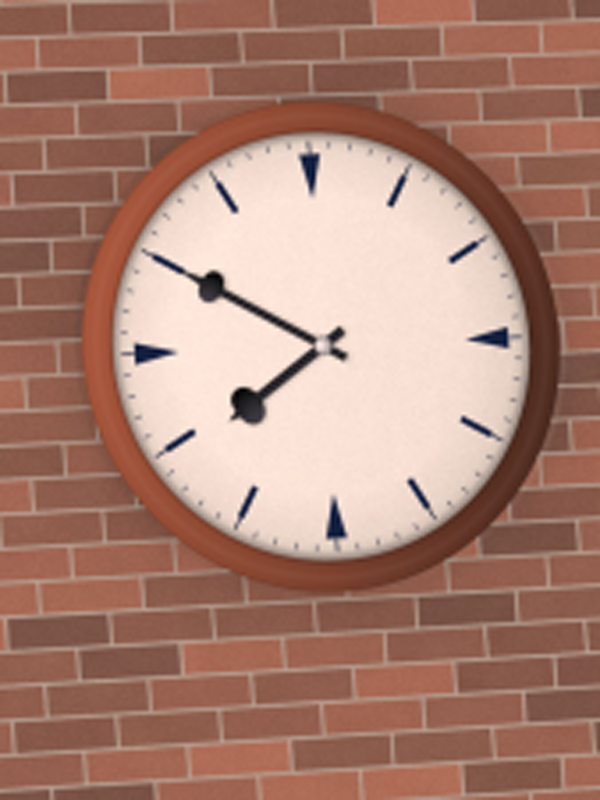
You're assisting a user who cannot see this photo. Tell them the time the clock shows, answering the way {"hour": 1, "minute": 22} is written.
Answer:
{"hour": 7, "minute": 50}
